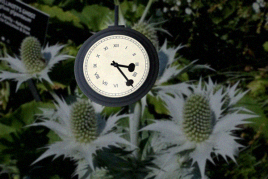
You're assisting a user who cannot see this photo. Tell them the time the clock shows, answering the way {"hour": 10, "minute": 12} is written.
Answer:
{"hour": 3, "minute": 24}
